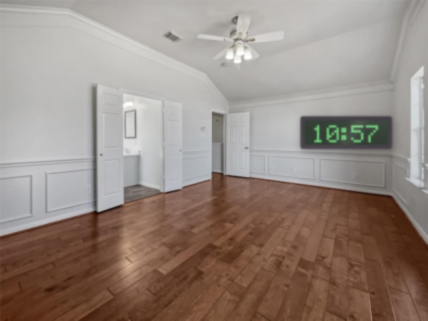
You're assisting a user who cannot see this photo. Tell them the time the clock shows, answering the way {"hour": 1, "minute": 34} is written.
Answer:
{"hour": 10, "minute": 57}
